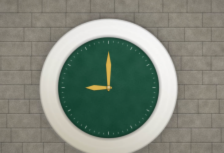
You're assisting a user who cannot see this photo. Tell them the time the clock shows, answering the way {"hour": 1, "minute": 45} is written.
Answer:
{"hour": 9, "minute": 0}
